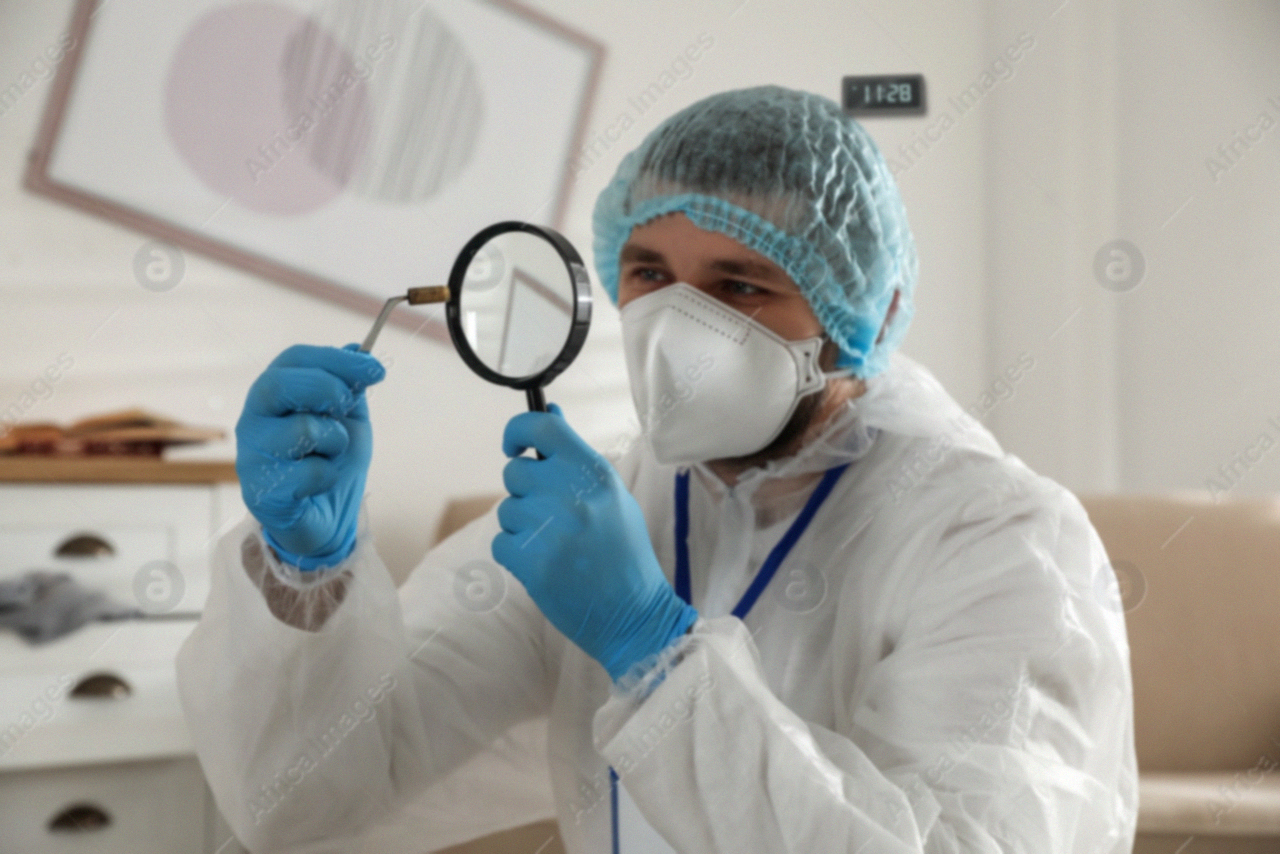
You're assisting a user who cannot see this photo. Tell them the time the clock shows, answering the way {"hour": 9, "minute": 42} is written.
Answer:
{"hour": 11, "minute": 28}
